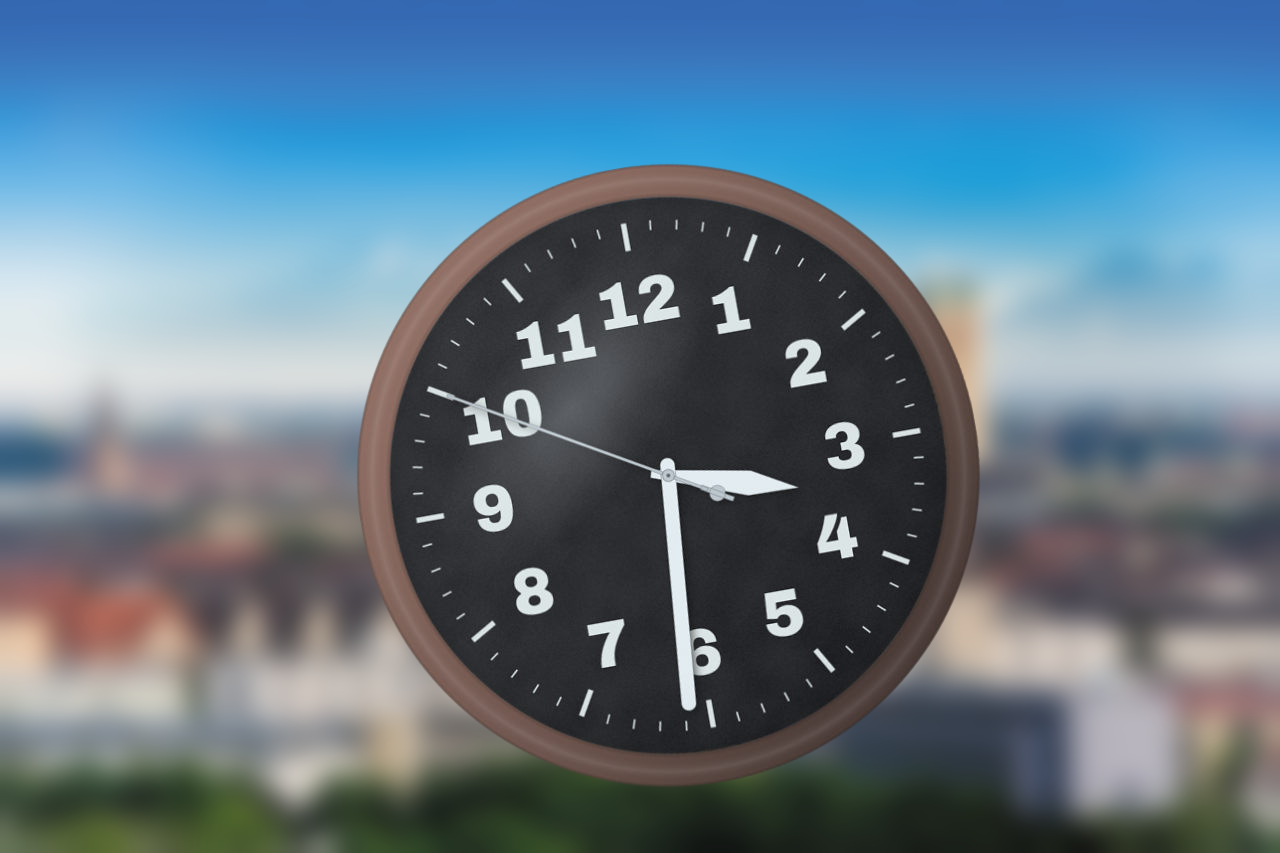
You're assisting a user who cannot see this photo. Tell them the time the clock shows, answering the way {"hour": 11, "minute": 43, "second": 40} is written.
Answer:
{"hour": 3, "minute": 30, "second": 50}
